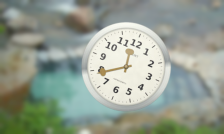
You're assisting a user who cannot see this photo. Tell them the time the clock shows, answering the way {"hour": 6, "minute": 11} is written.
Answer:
{"hour": 11, "minute": 39}
